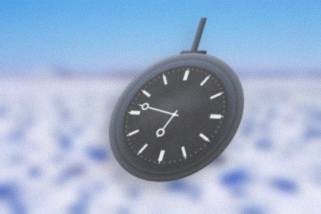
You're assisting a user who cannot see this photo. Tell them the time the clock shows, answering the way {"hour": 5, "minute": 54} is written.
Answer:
{"hour": 6, "minute": 47}
